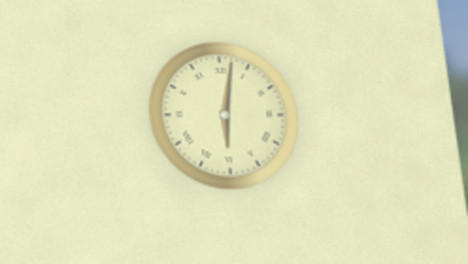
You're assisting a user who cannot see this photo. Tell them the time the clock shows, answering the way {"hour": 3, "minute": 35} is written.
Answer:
{"hour": 6, "minute": 2}
